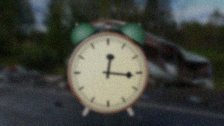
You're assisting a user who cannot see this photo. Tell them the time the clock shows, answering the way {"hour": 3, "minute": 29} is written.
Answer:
{"hour": 12, "minute": 16}
